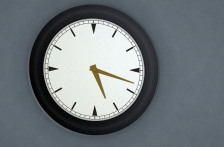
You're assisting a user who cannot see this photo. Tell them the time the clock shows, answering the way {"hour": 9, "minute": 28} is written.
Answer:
{"hour": 5, "minute": 18}
